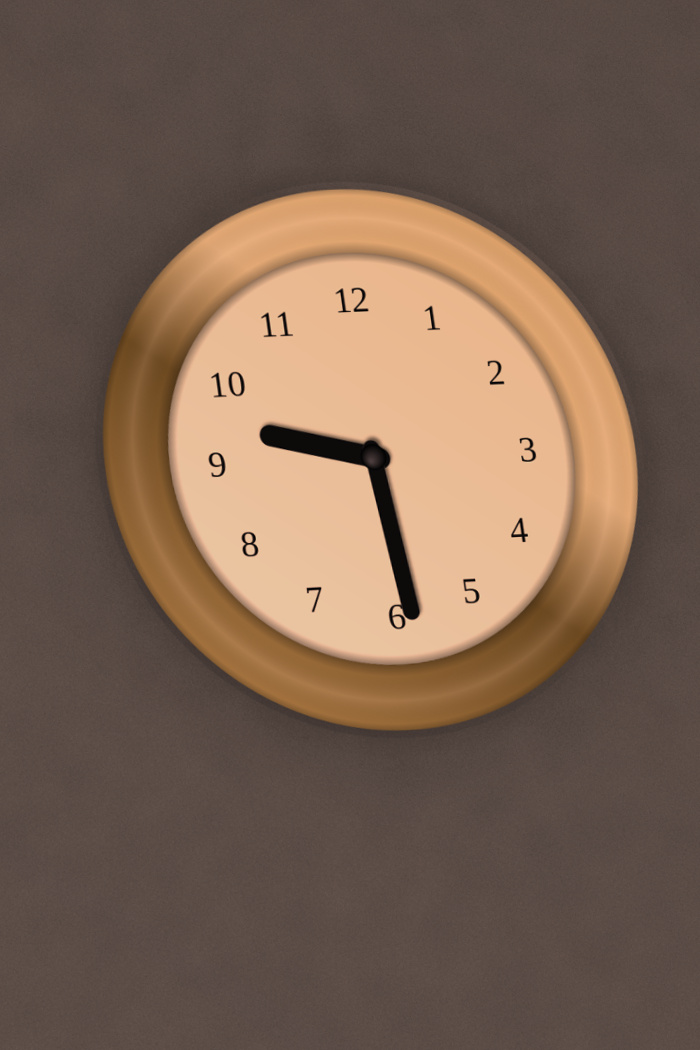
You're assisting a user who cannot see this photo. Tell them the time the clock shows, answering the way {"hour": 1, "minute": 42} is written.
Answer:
{"hour": 9, "minute": 29}
